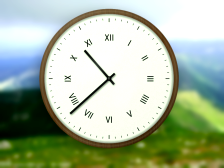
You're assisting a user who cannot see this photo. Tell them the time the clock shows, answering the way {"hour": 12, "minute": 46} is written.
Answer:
{"hour": 10, "minute": 38}
